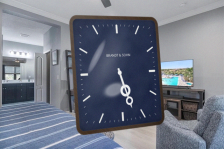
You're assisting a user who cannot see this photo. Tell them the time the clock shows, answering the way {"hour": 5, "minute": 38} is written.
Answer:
{"hour": 5, "minute": 27}
